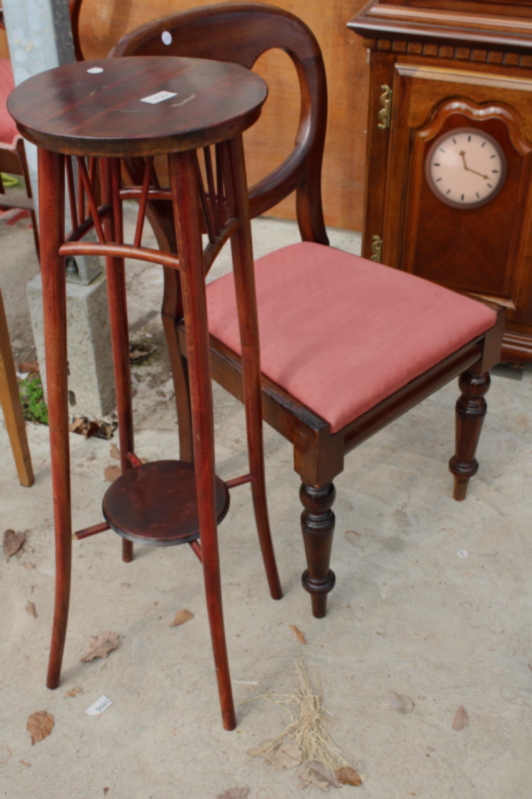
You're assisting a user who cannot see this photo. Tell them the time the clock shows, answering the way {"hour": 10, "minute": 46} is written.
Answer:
{"hour": 11, "minute": 18}
